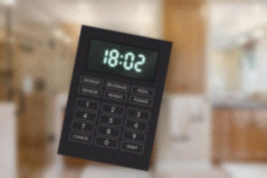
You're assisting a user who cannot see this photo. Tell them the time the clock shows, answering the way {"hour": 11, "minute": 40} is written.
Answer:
{"hour": 18, "minute": 2}
